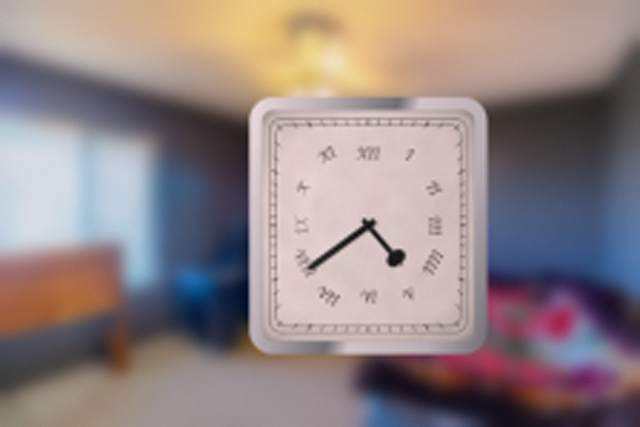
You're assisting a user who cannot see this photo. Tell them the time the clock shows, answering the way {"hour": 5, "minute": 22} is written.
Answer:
{"hour": 4, "minute": 39}
